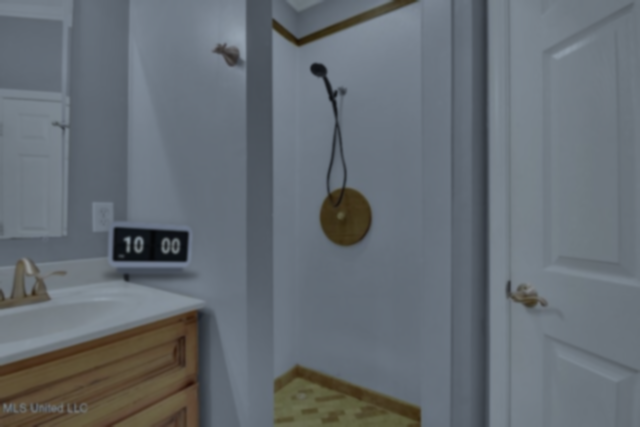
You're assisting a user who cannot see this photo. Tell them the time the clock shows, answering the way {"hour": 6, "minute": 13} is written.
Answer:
{"hour": 10, "minute": 0}
